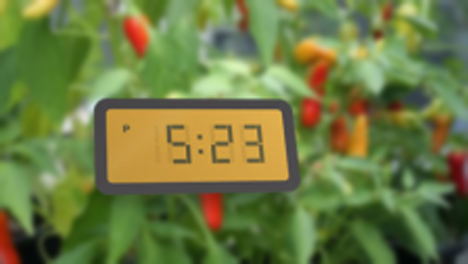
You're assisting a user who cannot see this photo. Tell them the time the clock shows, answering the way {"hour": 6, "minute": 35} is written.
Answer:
{"hour": 5, "minute": 23}
